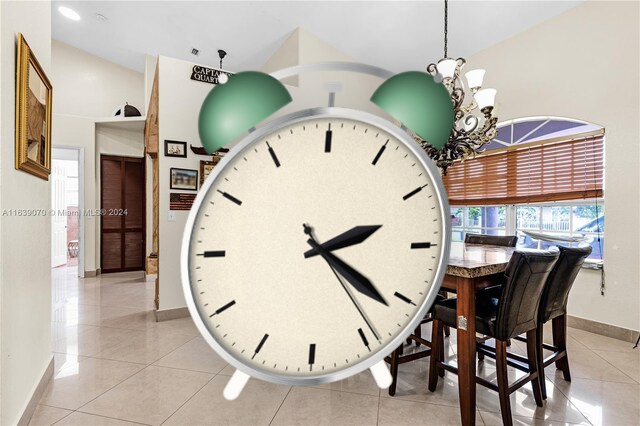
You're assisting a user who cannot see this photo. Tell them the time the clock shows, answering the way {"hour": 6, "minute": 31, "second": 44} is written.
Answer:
{"hour": 2, "minute": 21, "second": 24}
